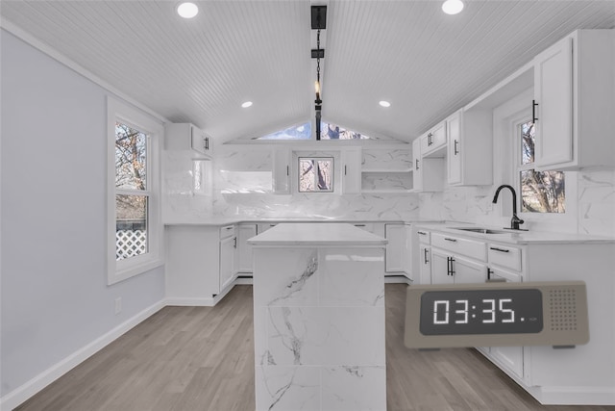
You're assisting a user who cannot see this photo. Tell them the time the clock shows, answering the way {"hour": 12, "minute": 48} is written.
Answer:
{"hour": 3, "minute": 35}
